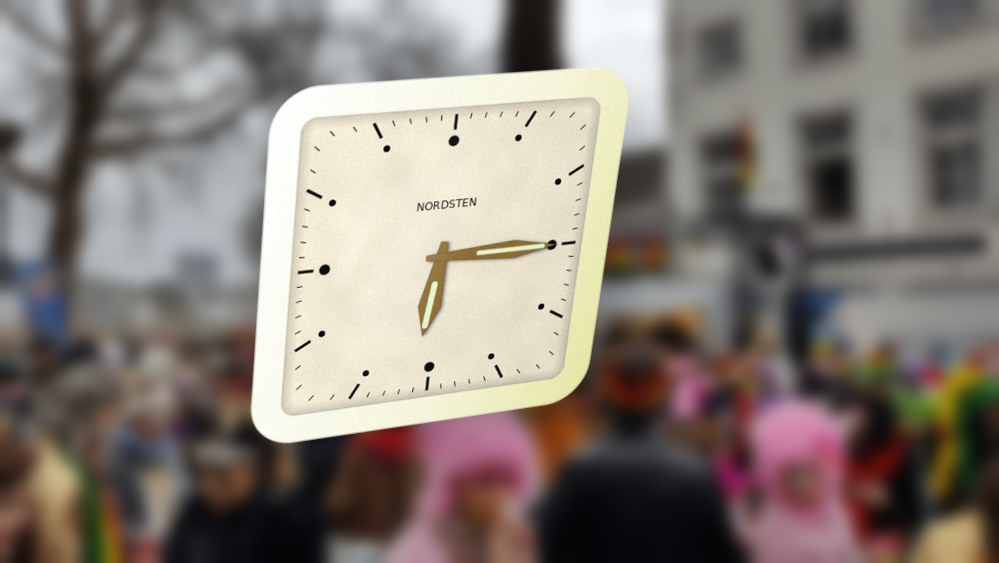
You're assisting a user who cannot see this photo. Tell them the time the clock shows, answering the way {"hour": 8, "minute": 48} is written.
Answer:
{"hour": 6, "minute": 15}
